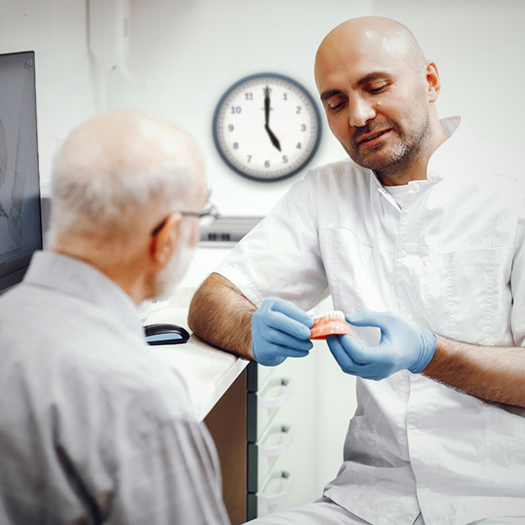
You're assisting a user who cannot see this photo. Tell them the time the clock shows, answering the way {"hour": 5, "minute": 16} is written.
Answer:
{"hour": 5, "minute": 0}
